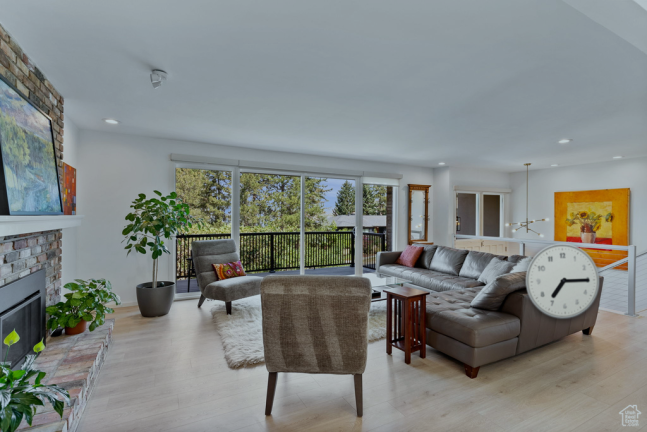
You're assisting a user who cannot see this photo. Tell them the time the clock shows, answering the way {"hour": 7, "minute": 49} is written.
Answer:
{"hour": 7, "minute": 15}
